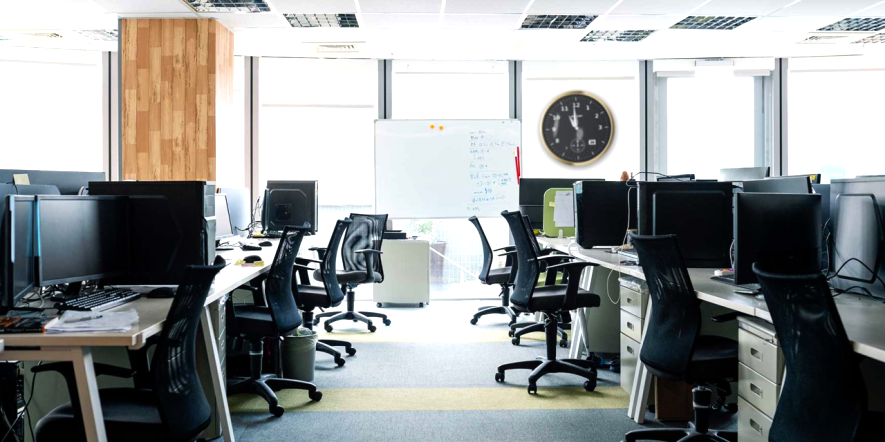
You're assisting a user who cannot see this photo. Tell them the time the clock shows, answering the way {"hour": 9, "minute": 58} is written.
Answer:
{"hour": 10, "minute": 59}
